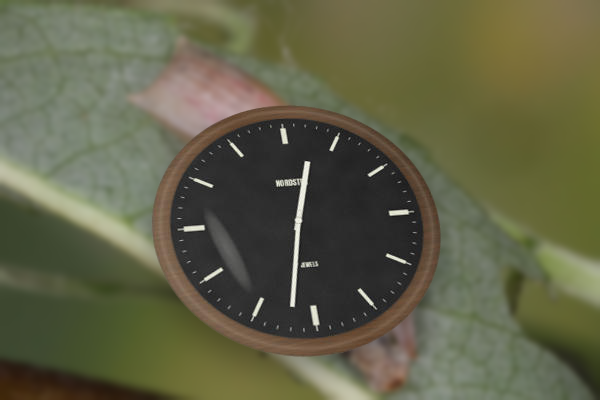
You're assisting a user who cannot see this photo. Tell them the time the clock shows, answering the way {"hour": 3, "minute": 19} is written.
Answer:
{"hour": 12, "minute": 32}
